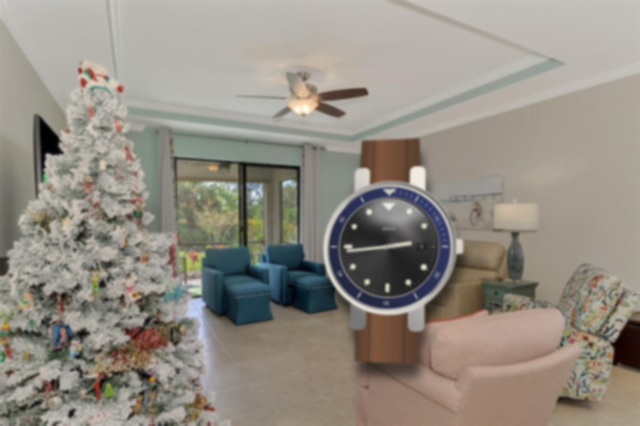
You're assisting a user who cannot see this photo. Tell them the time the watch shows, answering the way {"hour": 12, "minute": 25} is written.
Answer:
{"hour": 2, "minute": 44}
